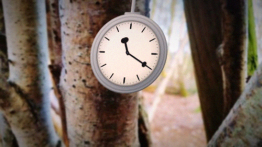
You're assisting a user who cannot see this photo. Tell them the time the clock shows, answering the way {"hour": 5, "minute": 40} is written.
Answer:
{"hour": 11, "minute": 20}
